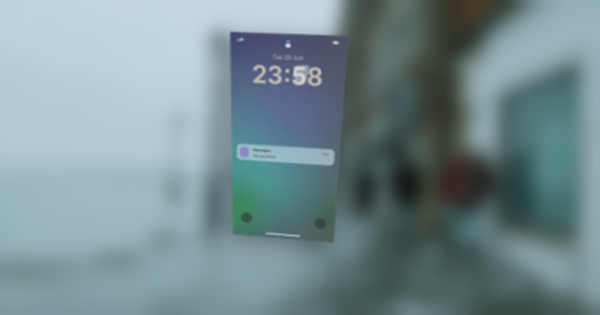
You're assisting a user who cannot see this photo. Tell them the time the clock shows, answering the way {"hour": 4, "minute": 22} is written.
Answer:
{"hour": 23, "minute": 58}
